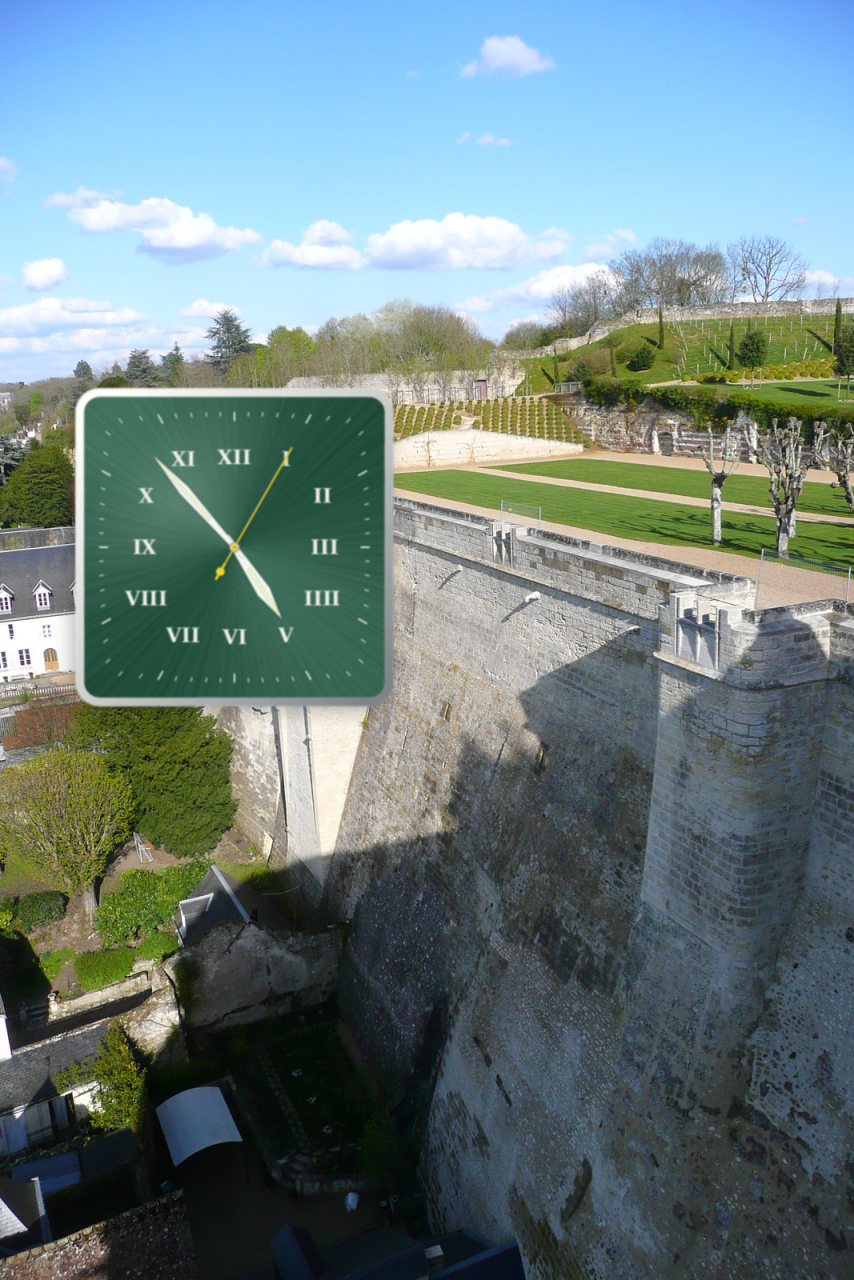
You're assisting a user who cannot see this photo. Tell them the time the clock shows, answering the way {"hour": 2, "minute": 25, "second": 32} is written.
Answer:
{"hour": 4, "minute": 53, "second": 5}
